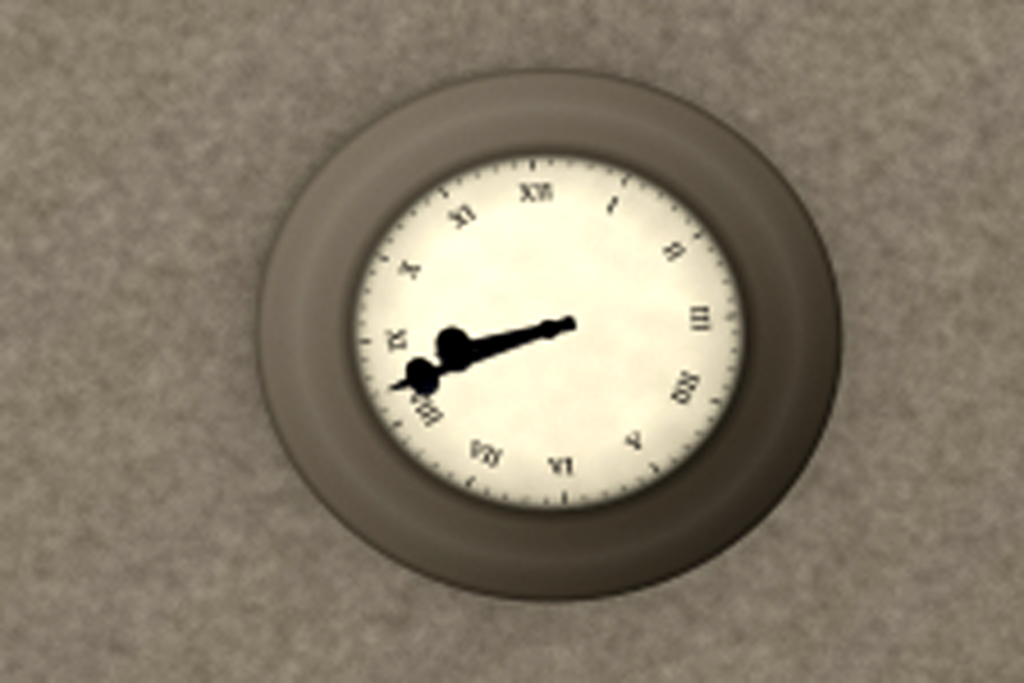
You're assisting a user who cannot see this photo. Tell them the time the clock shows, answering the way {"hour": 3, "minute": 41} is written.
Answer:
{"hour": 8, "minute": 42}
